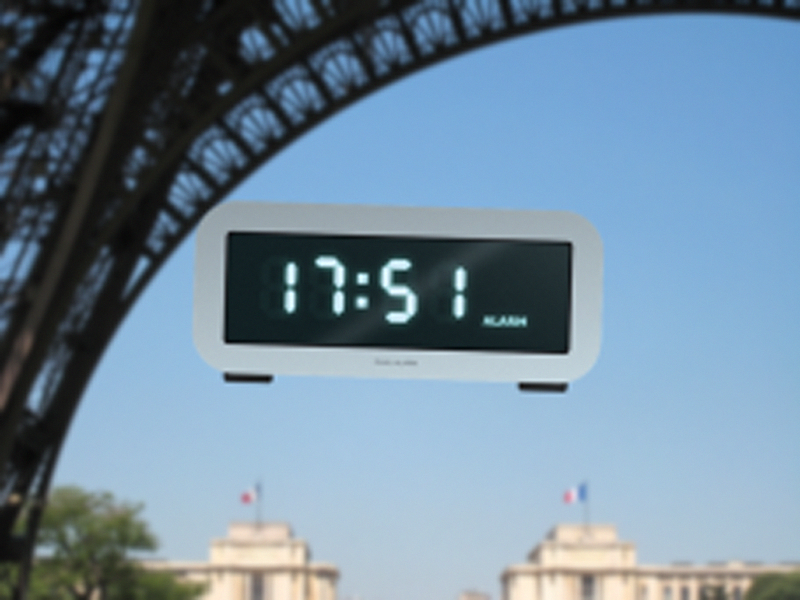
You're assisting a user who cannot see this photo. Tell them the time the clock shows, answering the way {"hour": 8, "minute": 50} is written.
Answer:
{"hour": 17, "minute": 51}
